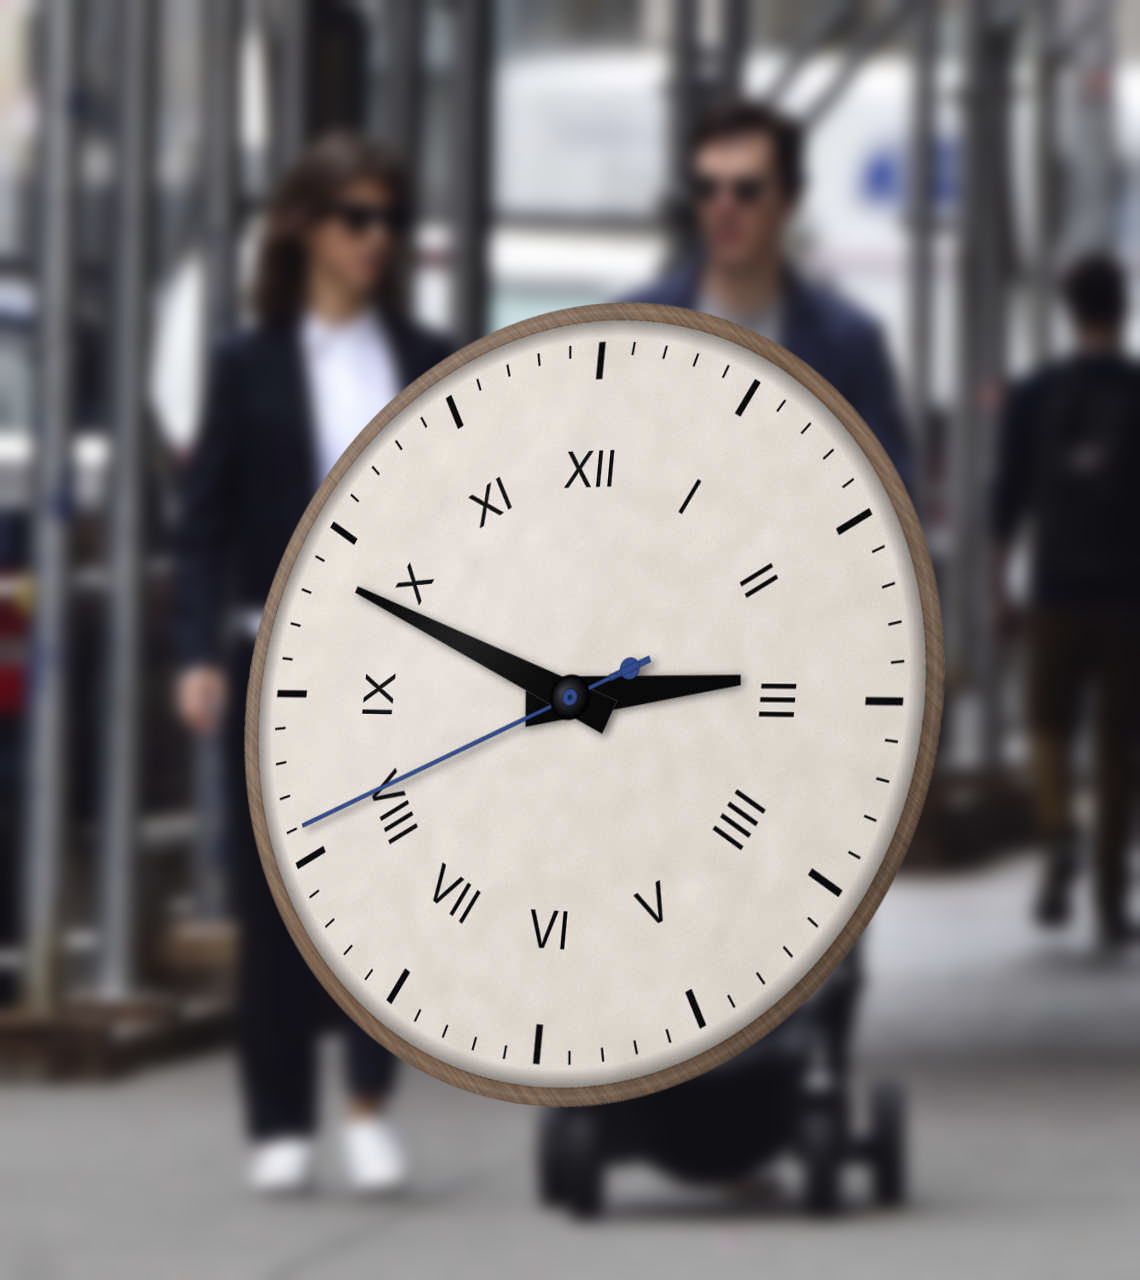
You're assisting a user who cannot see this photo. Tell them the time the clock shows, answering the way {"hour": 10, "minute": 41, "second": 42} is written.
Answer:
{"hour": 2, "minute": 48, "second": 41}
